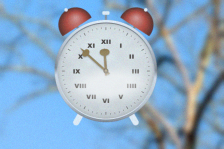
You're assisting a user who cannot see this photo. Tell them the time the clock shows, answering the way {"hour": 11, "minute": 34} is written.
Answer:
{"hour": 11, "minute": 52}
